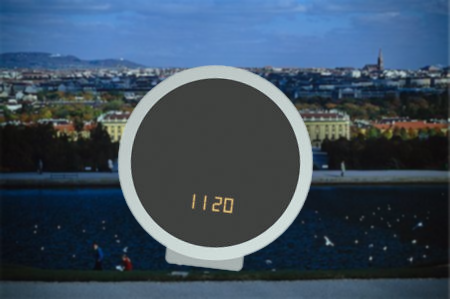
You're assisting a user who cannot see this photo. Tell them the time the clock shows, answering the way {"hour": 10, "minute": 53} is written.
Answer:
{"hour": 11, "minute": 20}
